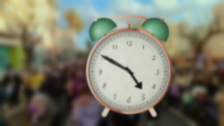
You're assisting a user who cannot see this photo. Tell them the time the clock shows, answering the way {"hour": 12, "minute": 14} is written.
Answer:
{"hour": 4, "minute": 50}
